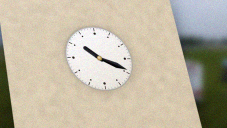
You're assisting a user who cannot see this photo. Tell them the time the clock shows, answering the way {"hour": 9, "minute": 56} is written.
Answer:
{"hour": 10, "minute": 19}
